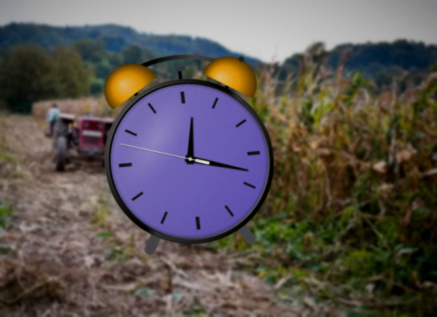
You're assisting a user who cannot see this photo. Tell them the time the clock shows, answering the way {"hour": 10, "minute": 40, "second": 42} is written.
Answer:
{"hour": 12, "minute": 17, "second": 48}
